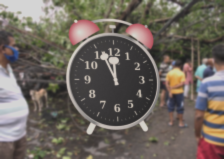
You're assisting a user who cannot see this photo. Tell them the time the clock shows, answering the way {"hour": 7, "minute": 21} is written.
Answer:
{"hour": 11, "minute": 56}
